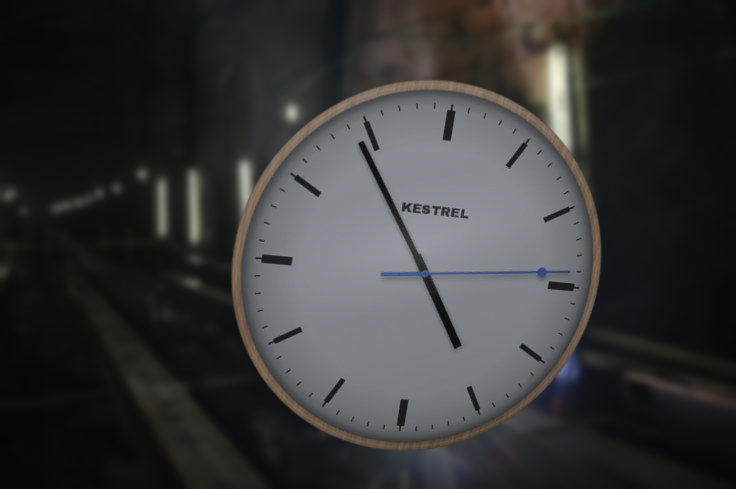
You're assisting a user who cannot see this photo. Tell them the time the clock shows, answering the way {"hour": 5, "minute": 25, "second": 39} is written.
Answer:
{"hour": 4, "minute": 54, "second": 14}
